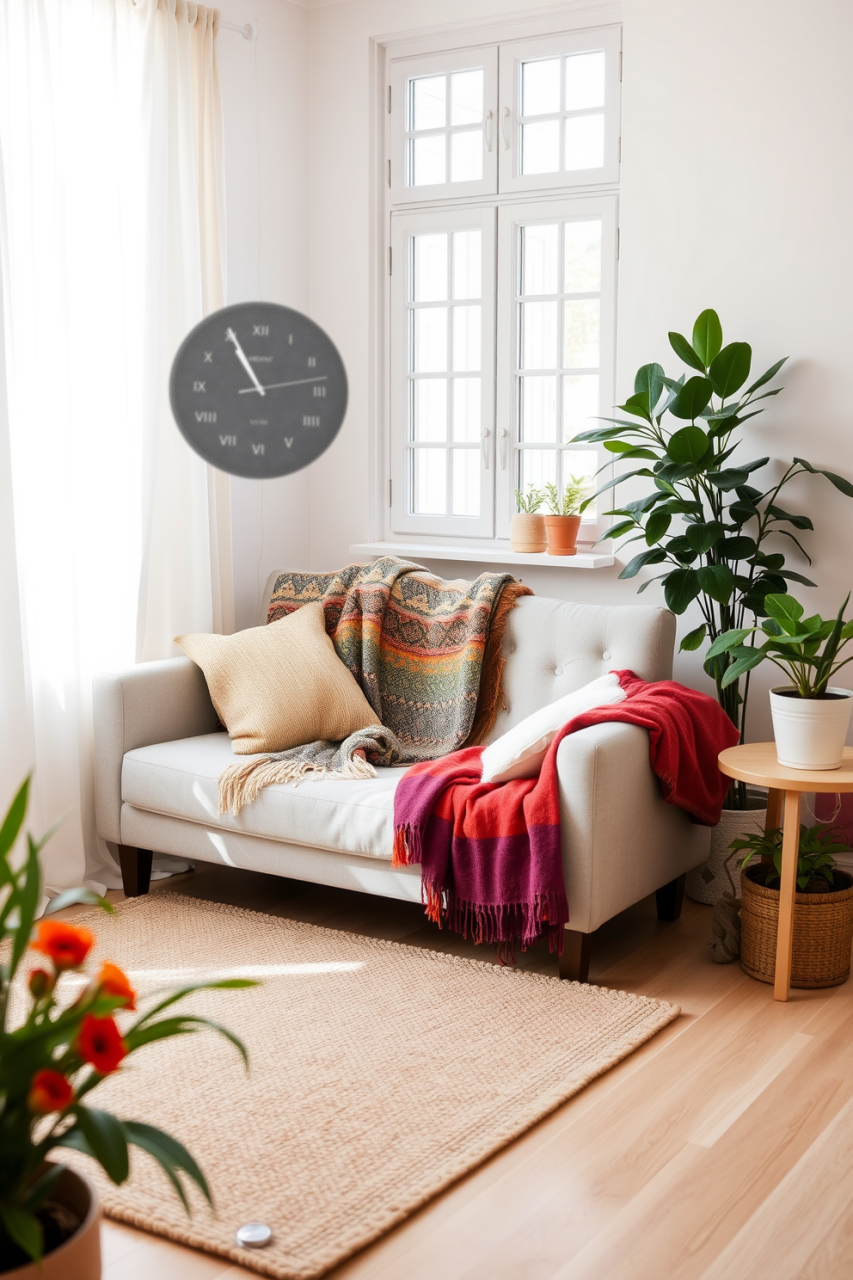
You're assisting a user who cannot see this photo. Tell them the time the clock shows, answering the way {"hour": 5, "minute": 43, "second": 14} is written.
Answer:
{"hour": 10, "minute": 55, "second": 13}
